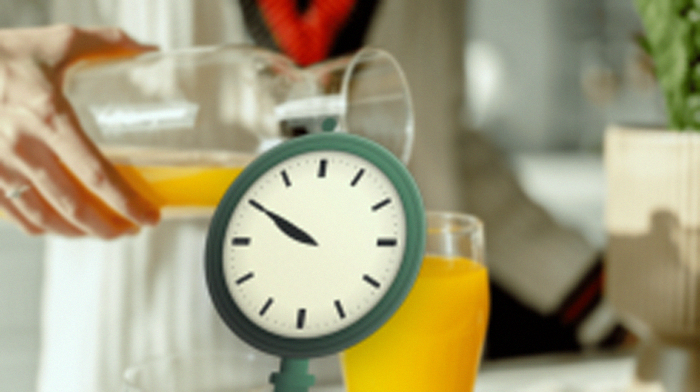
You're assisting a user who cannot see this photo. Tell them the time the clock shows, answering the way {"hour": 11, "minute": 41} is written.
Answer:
{"hour": 9, "minute": 50}
